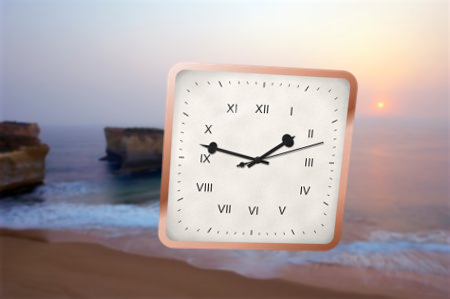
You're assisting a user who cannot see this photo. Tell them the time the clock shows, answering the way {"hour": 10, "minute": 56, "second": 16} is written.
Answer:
{"hour": 1, "minute": 47, "second": 12}
